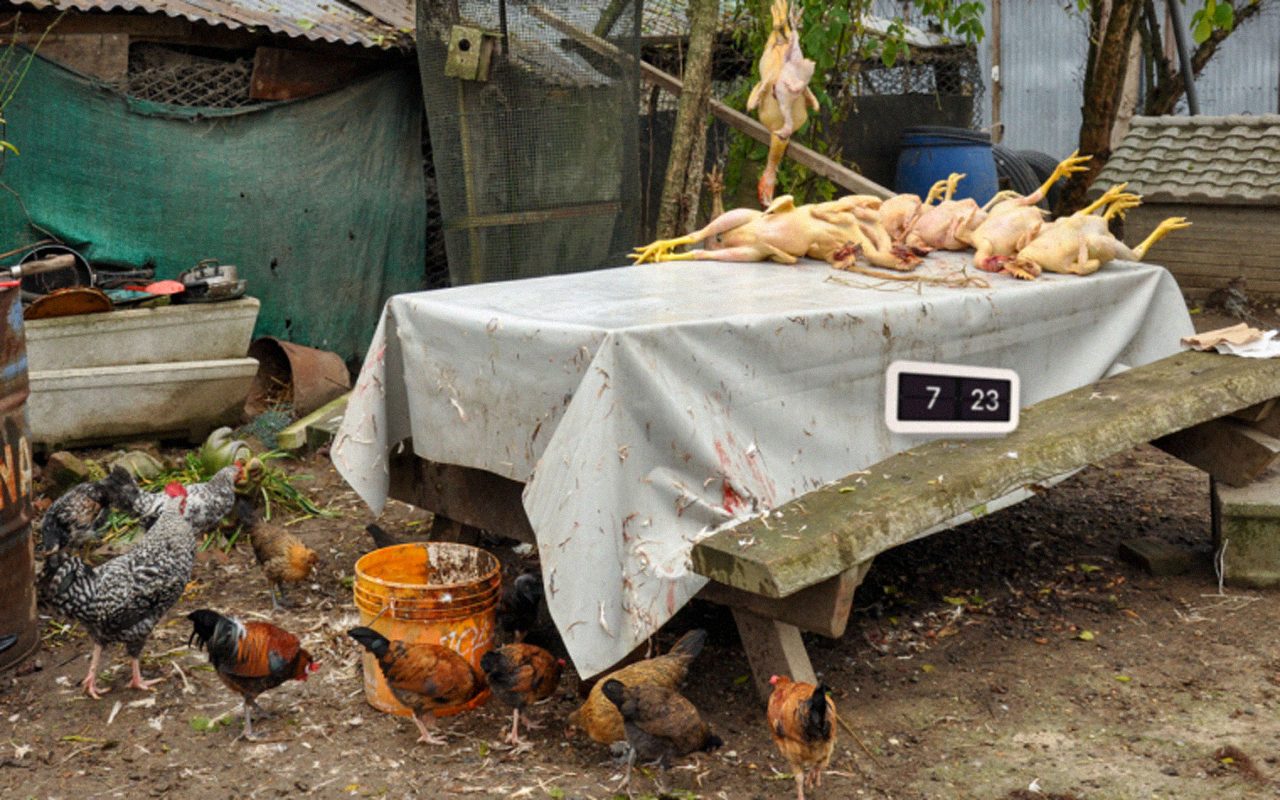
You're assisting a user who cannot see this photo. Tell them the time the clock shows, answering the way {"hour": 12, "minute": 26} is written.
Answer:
{"hour": 7, "minute": 23}
